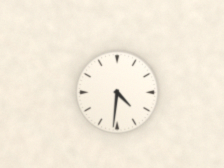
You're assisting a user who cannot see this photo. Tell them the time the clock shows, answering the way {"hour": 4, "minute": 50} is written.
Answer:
{"hour": 4, "minute": 31}
